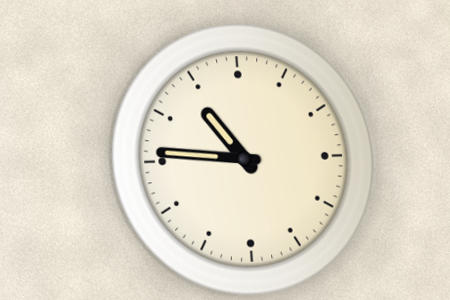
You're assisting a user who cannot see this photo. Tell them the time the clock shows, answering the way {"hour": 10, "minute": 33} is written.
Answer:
{"hour": 10, "minute": 46}
